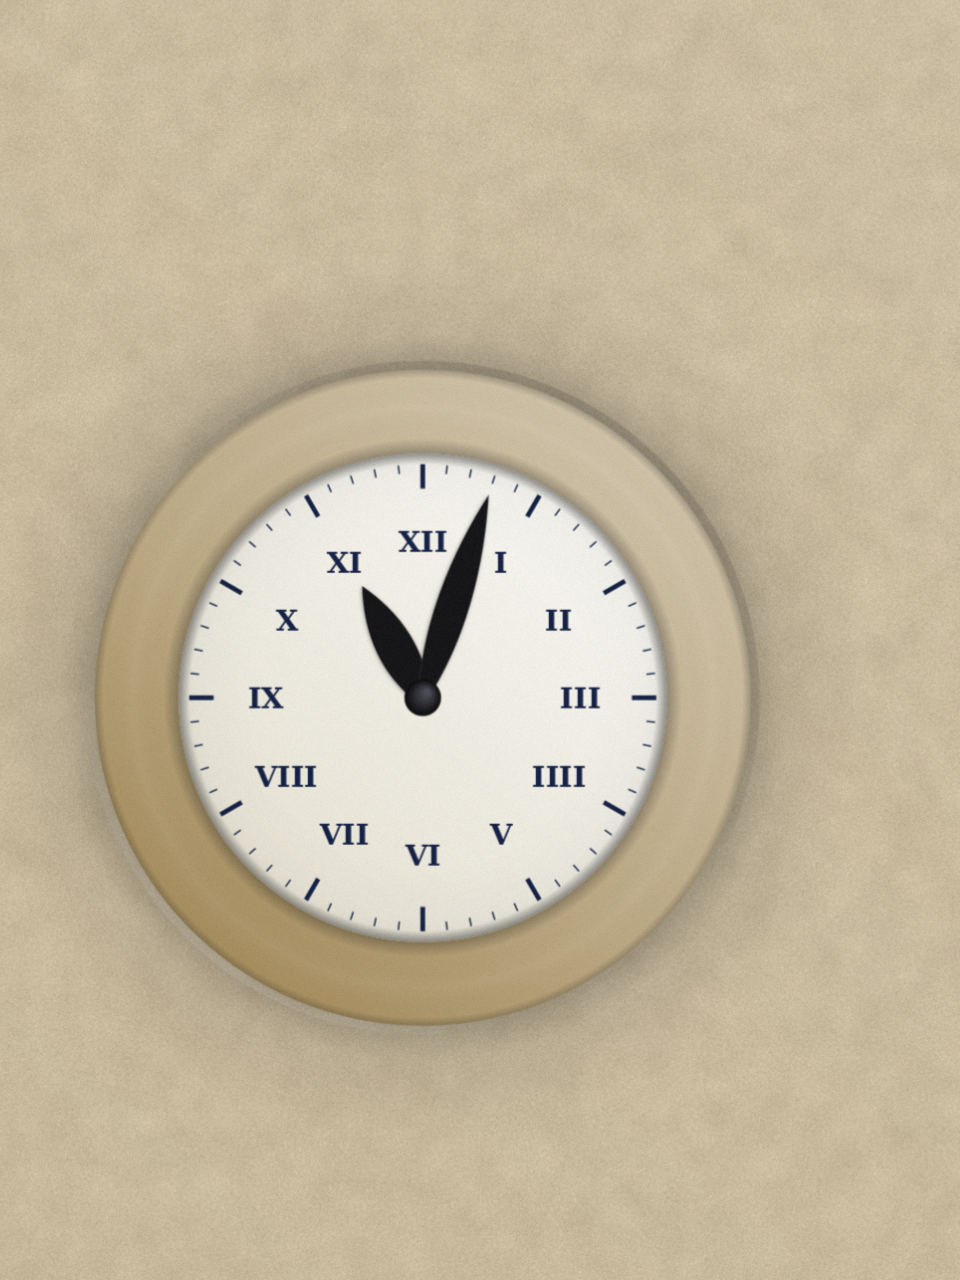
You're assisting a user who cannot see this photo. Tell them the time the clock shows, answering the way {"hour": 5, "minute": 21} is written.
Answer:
{"hour": 11, "minute": 3}
